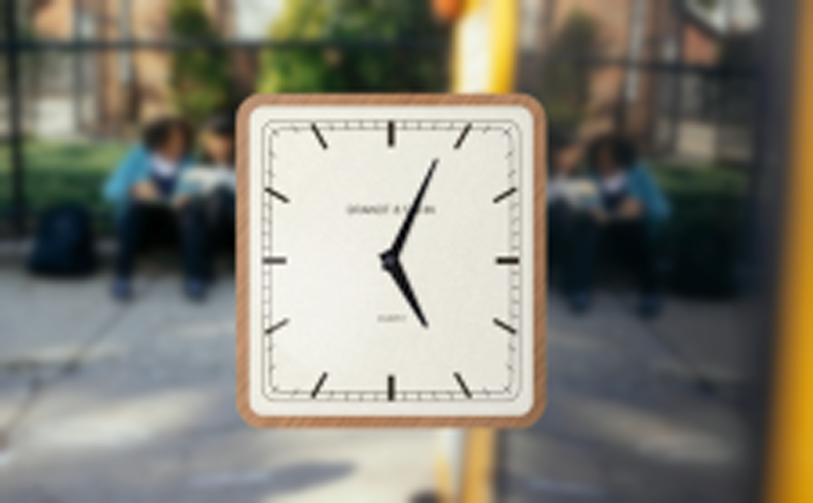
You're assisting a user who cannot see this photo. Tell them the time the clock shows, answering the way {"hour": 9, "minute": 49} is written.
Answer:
{"hour": 5, "minute": 4}
